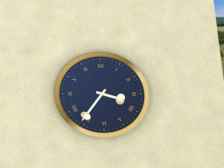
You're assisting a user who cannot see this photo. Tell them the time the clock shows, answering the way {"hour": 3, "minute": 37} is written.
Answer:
{"hour": 3, "minute": 36}
